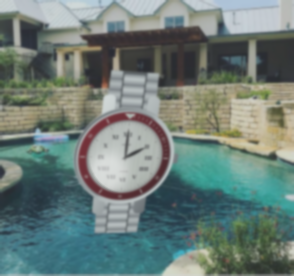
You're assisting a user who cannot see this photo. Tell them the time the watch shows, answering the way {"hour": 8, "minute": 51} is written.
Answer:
{"hour": 2, "minute": 0}
